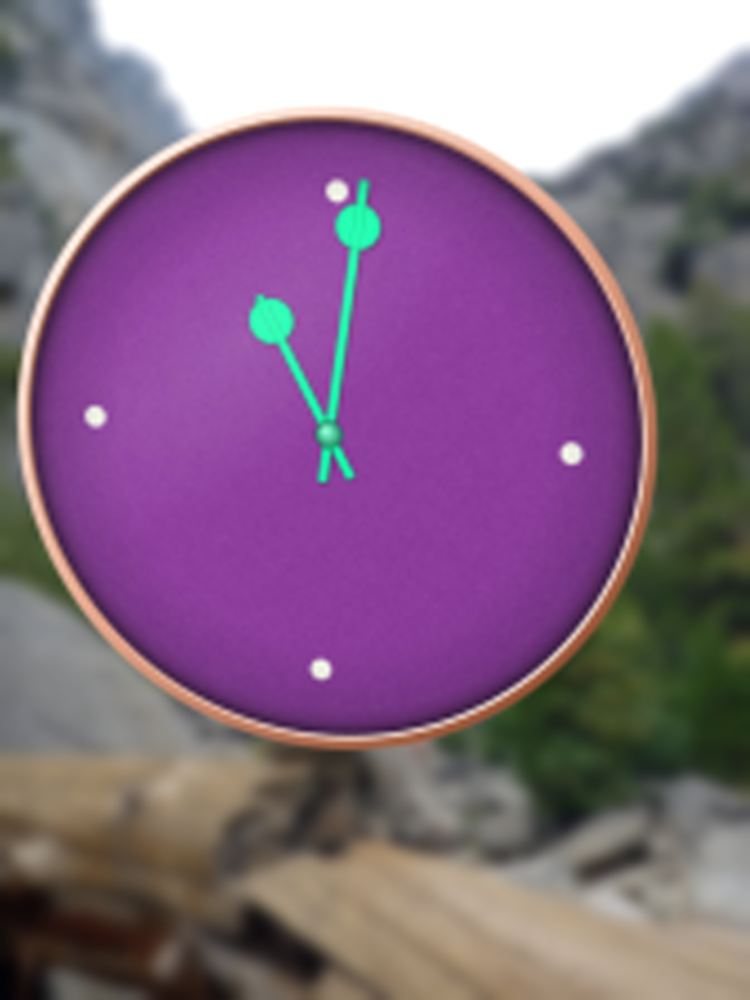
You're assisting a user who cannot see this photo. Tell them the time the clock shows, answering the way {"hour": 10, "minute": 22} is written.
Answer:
{"hour": 11, "minute": 1}
